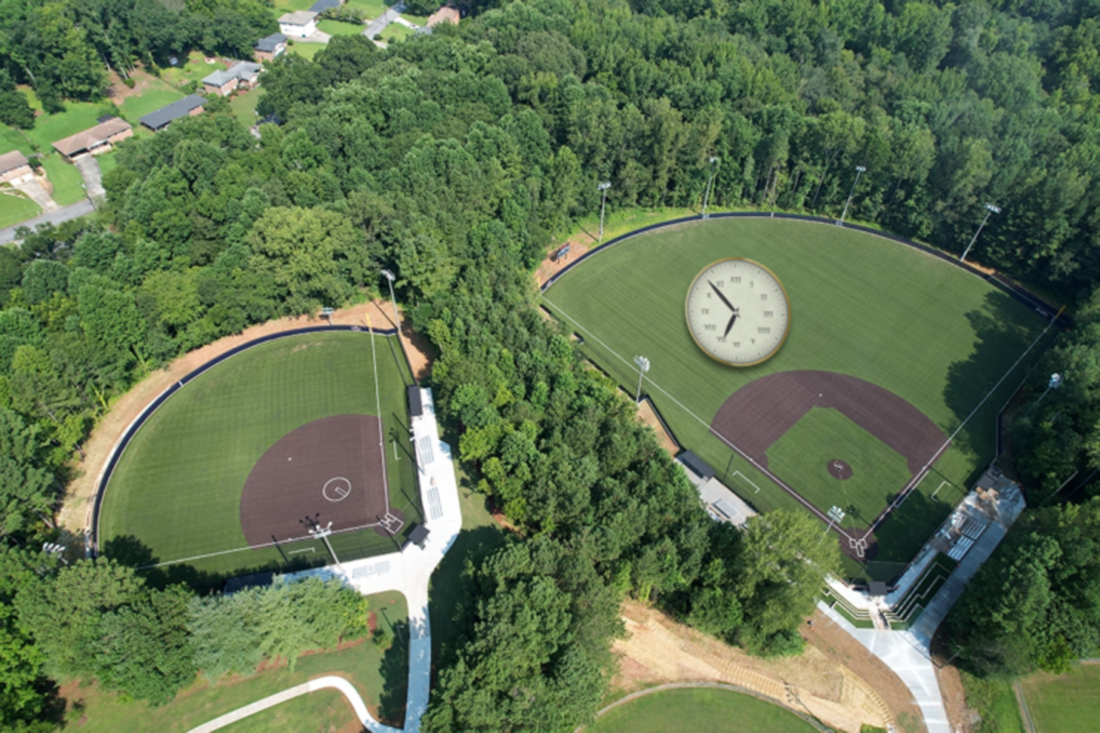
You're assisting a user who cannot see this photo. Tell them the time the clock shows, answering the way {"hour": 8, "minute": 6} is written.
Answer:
{"hour": 6, "minute": 53}
